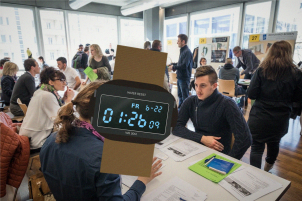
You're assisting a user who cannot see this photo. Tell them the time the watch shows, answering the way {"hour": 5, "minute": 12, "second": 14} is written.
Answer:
{"hour": 1, "minute": 26, "second": 9}
